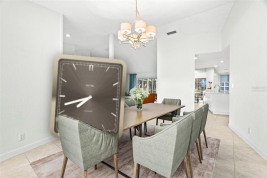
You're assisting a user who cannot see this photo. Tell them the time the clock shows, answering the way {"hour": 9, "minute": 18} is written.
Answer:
{"hour": 7, "minute": 42}
